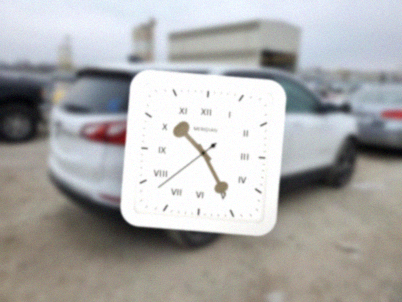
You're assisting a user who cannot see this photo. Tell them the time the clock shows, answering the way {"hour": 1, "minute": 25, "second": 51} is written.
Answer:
{"hour": 10, "minute": 24, "second": 38}
